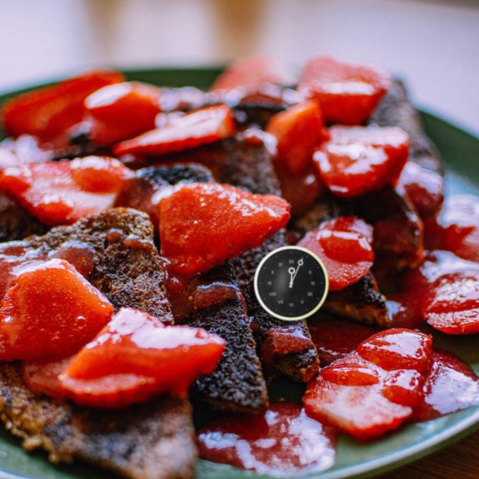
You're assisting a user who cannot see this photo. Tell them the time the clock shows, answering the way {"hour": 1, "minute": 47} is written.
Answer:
{"hour": 12, "minute": 4}
